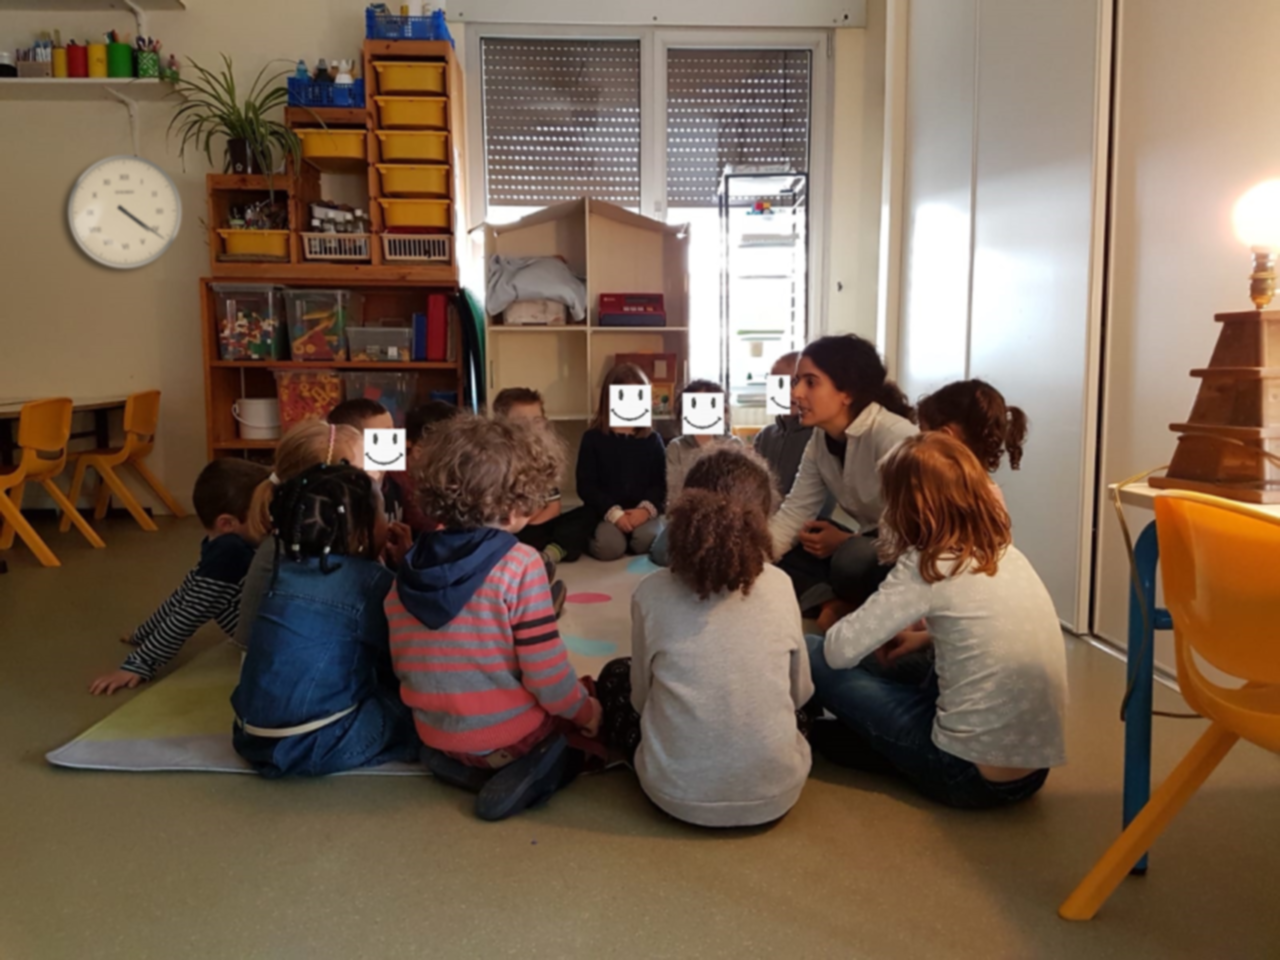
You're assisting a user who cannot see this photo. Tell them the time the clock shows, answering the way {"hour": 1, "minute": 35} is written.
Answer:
{"hour": 4, "minute": 21}
